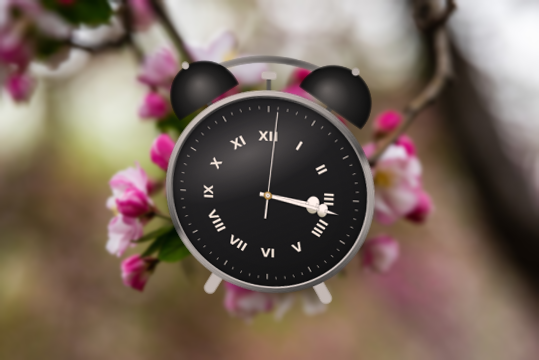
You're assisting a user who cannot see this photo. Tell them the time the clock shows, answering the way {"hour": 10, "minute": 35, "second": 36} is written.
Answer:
{"hour": 3, "minute": 17, "second": 1}
